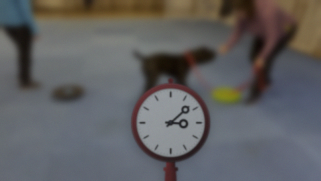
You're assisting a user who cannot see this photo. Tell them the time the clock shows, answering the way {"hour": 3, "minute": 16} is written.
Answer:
{"hour": 3, "minute": 8}
